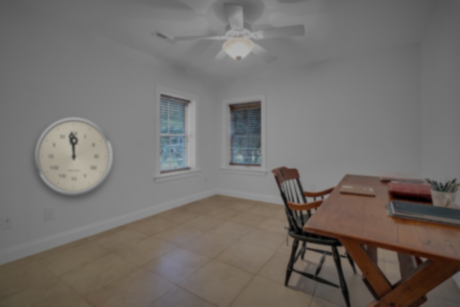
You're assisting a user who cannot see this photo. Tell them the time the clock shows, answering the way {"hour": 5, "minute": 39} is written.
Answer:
{"hour": 11, "minute": 59}
